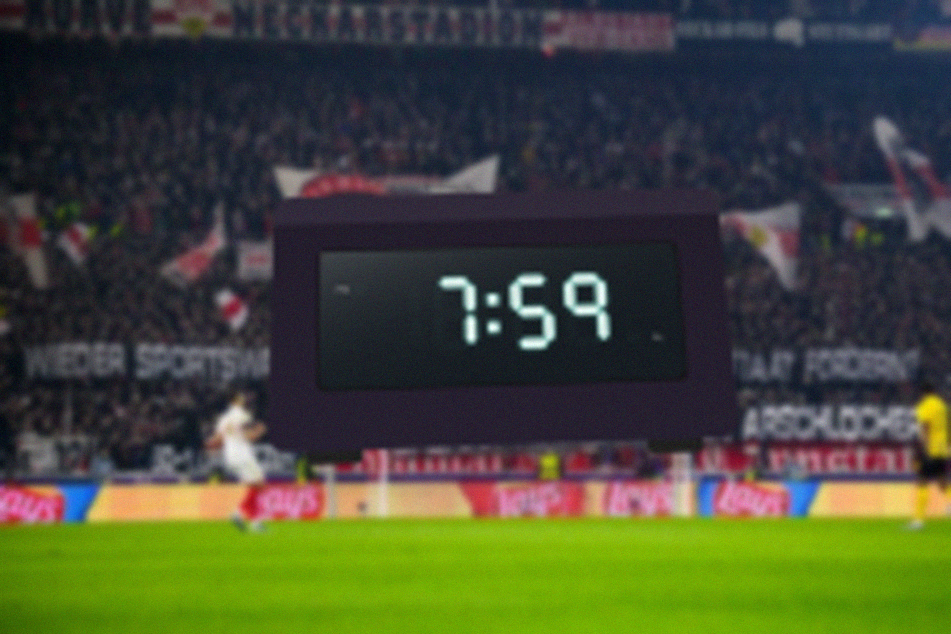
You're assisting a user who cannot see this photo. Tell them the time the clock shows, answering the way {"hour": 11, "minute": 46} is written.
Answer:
{"hour": 7, "minute": 59}
